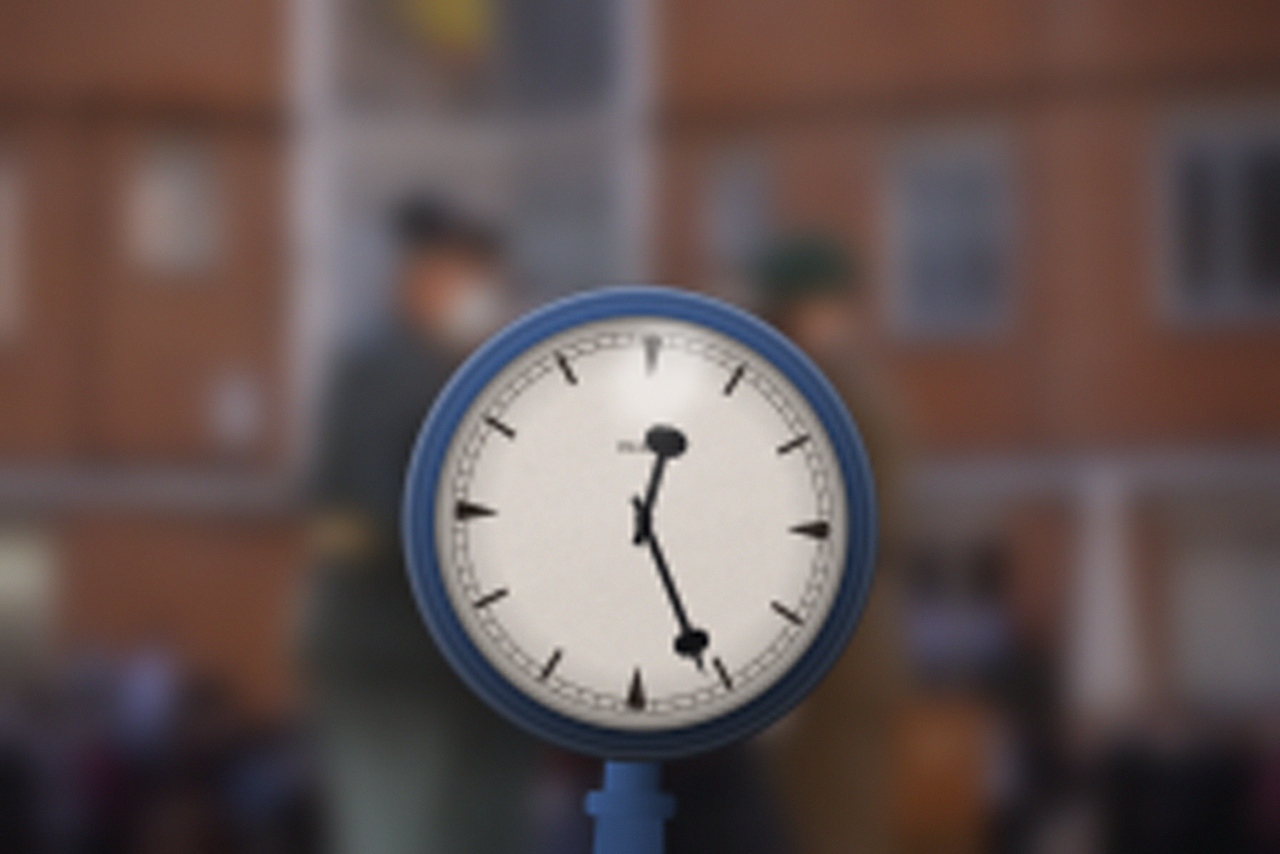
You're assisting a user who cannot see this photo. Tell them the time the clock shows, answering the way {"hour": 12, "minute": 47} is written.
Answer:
{"hour": 12, "minute": 26}
